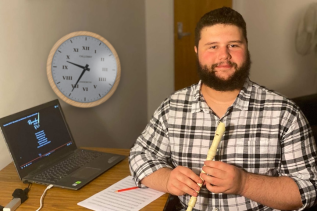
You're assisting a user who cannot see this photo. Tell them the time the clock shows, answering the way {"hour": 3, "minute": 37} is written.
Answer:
{"hour": 9, "minute": 35}
